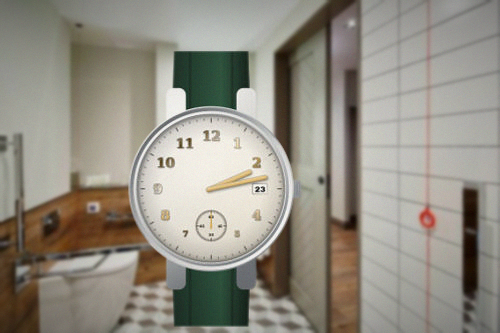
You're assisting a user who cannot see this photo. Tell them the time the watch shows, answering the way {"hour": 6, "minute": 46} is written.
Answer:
{"hour": 2, "minute": 13}
